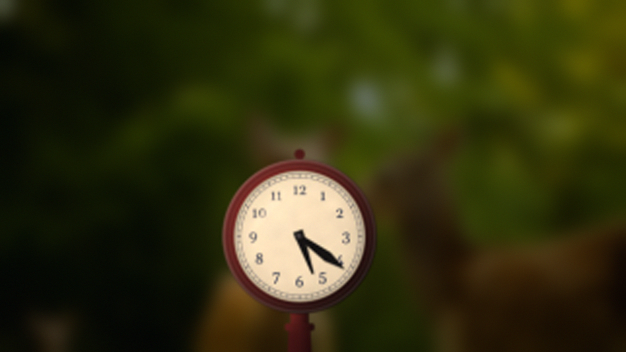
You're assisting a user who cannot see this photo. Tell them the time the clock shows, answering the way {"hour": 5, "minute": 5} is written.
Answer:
{"hour": 5, "minute": 21}
